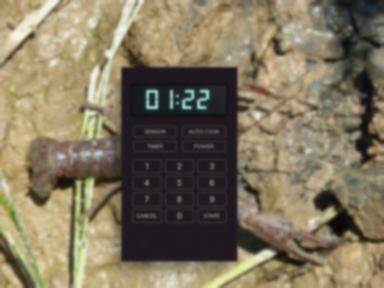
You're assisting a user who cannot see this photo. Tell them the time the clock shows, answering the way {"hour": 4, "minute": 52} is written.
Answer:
{"hour": 1, "minute": 22}
